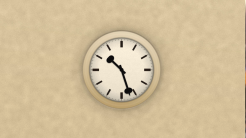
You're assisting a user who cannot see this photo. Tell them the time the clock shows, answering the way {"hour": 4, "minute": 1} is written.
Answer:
{"hour": 10, "minute": 27}
